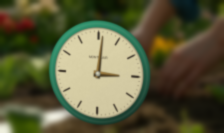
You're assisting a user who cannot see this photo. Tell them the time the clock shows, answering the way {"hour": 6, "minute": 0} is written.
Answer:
{"hour": 3, "minute": 1}
